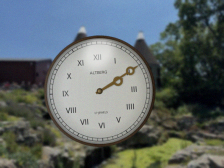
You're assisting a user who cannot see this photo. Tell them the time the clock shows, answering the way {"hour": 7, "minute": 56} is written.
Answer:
{"hour": 2, "minute": 10}
